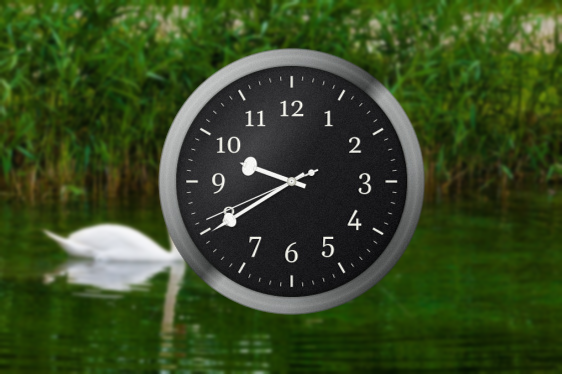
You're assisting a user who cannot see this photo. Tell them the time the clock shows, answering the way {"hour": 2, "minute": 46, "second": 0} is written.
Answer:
{"hour": 9, "minute": 39, "second": 41}
